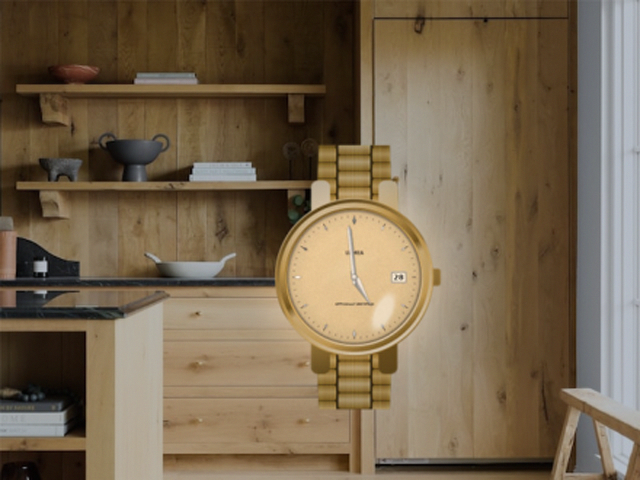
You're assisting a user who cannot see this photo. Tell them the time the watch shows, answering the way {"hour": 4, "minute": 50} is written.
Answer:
{"hour": 4, "minute": 59}
